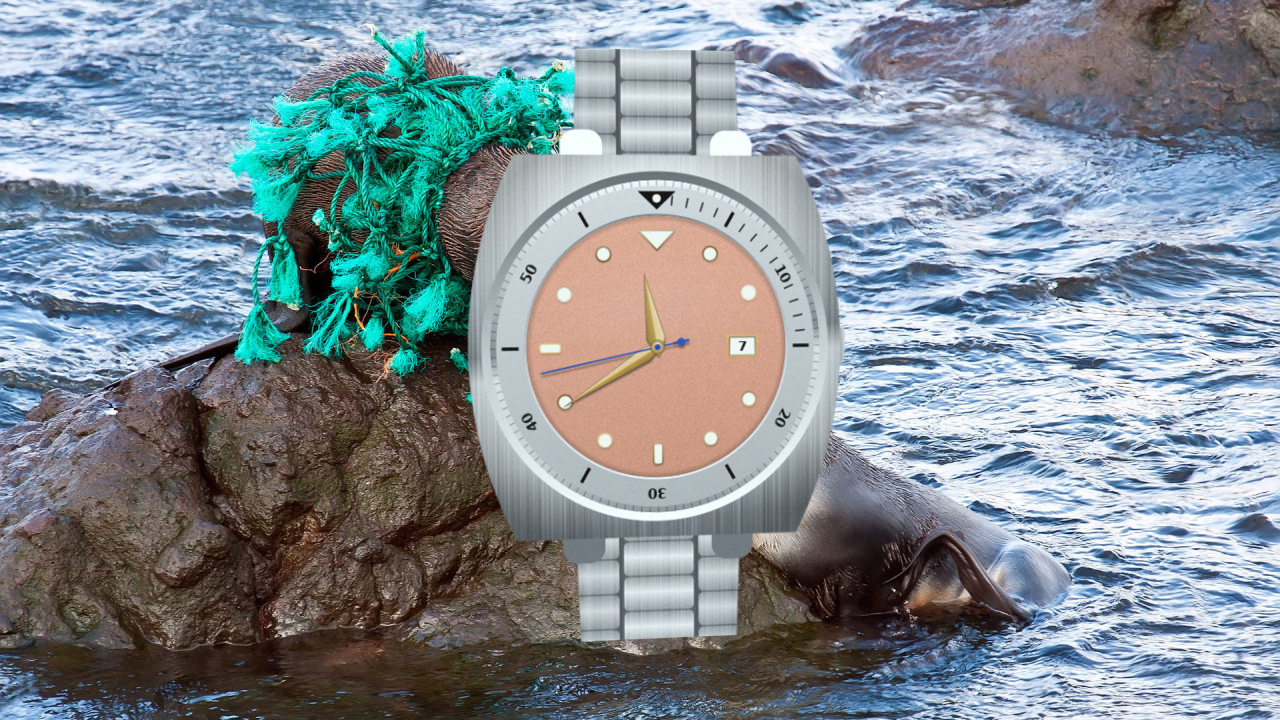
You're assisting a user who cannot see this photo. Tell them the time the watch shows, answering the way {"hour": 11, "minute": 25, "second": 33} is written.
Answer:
{"hour": 11, "minute": 39, "second": 43}
